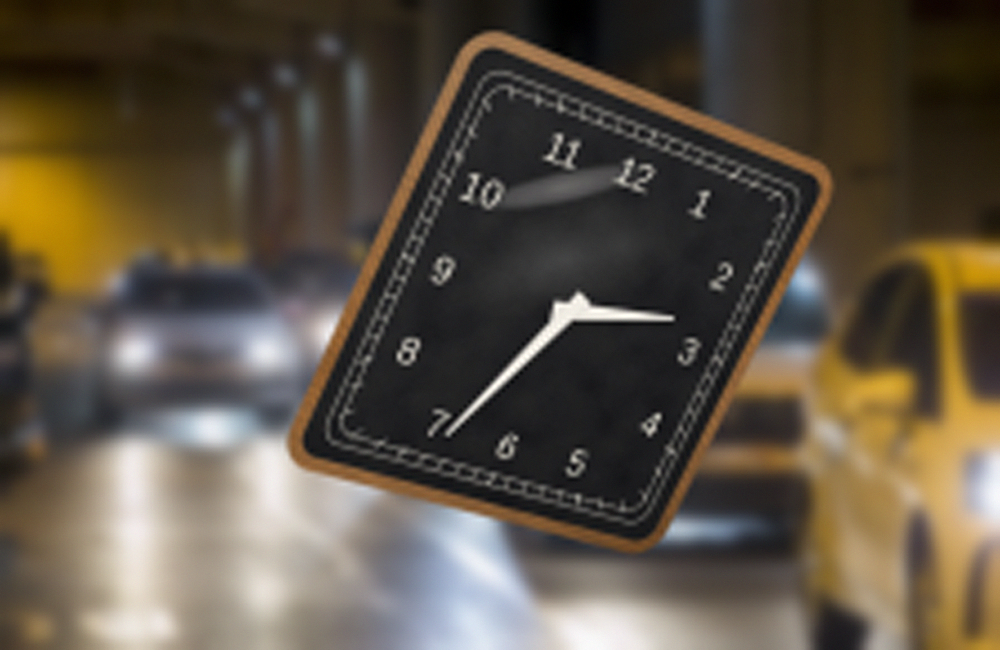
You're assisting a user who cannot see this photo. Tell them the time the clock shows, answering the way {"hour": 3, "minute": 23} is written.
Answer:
{"hour": 2, "minute": 34}
